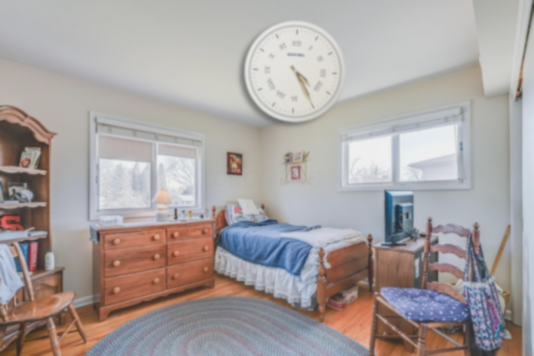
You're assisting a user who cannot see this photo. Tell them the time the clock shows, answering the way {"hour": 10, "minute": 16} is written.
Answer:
{"hour": 4, "minute": 25}
